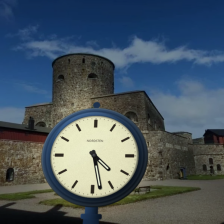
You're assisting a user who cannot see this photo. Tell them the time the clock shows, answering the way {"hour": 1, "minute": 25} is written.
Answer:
{"hour": 4, "minute": 28}
